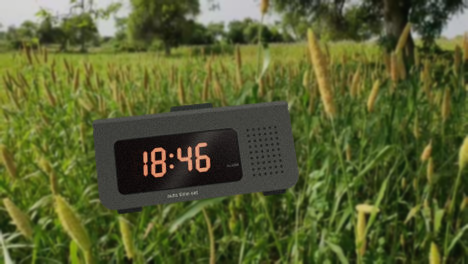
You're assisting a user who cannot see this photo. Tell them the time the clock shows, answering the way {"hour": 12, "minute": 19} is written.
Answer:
{"hour": 18, "minute": 46}
